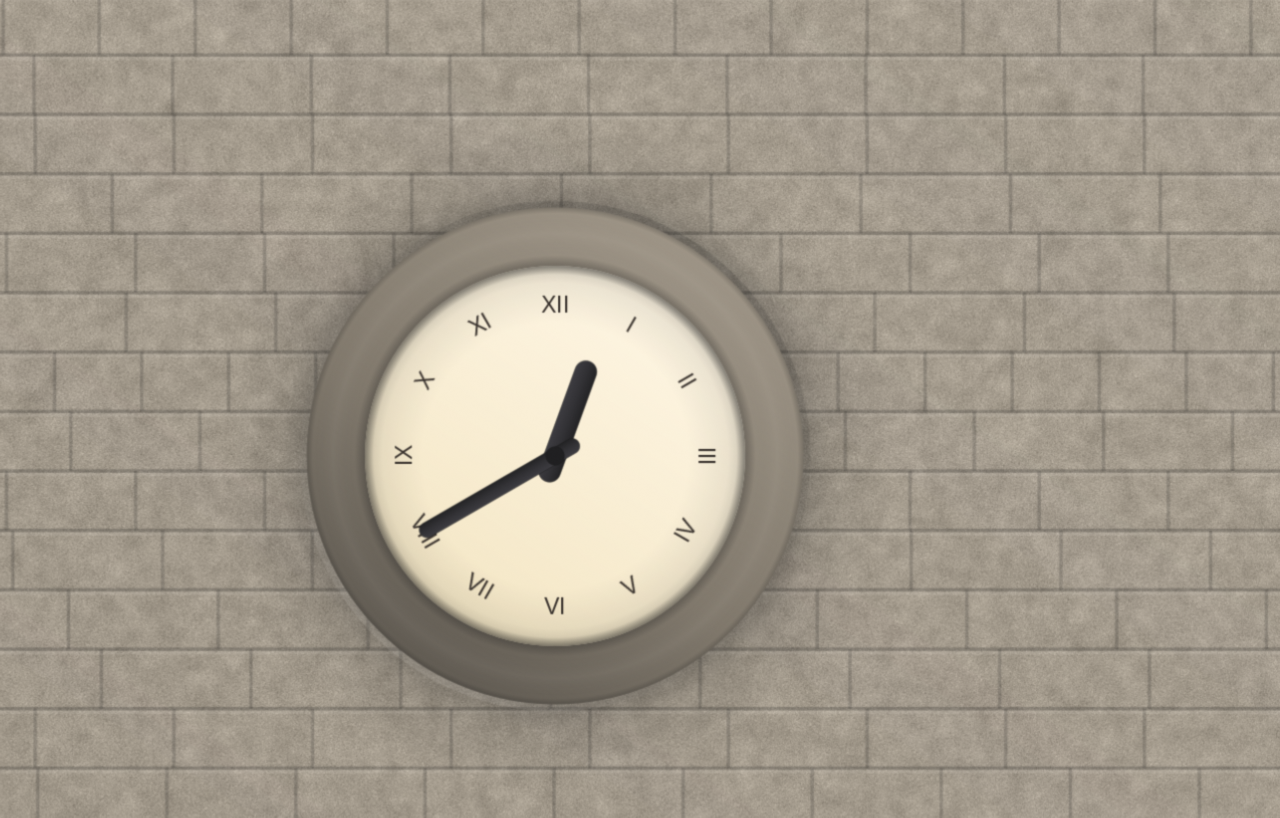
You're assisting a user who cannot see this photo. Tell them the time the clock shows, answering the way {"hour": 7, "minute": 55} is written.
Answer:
{"hour": 12, "minute": 40}
